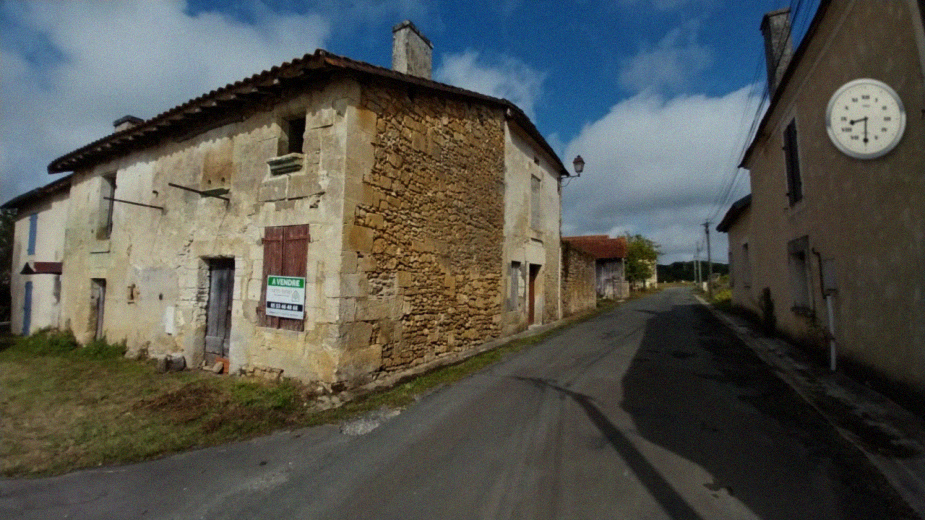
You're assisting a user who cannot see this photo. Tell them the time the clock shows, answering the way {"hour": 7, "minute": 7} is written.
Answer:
{"hour": 8, "minute": 30}
